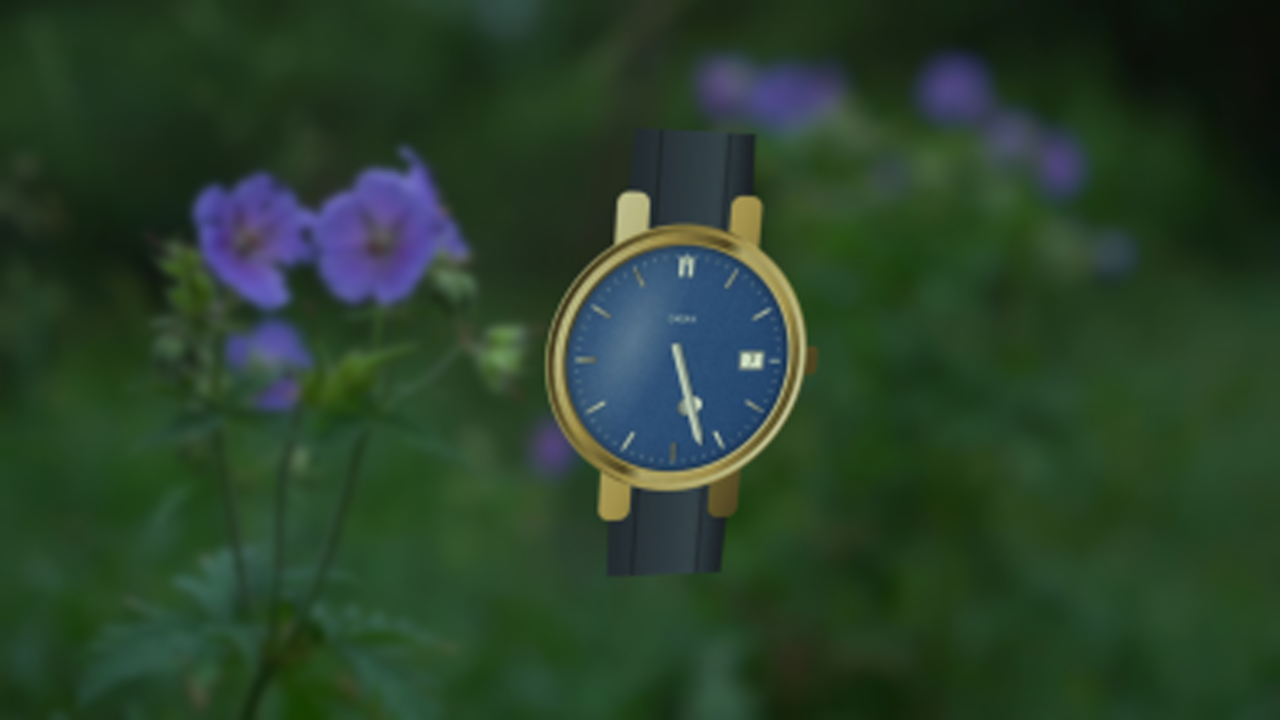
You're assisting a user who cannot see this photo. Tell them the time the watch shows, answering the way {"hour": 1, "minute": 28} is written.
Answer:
{"hour": 5, "minute": 27}
